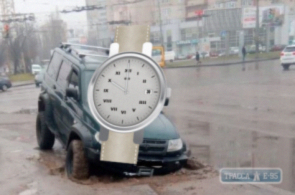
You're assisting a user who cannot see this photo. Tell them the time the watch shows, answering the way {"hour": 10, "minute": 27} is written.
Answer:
{"hour": 10, "minute": 0}
